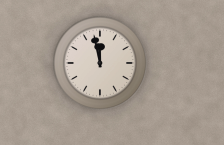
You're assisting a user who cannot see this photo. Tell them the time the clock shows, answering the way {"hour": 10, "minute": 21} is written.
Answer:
{"hour": 11, "minute": 58}
